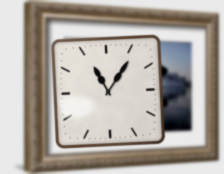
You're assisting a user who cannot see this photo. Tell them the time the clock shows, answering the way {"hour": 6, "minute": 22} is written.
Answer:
{"hour": 11, "minute": 6}
